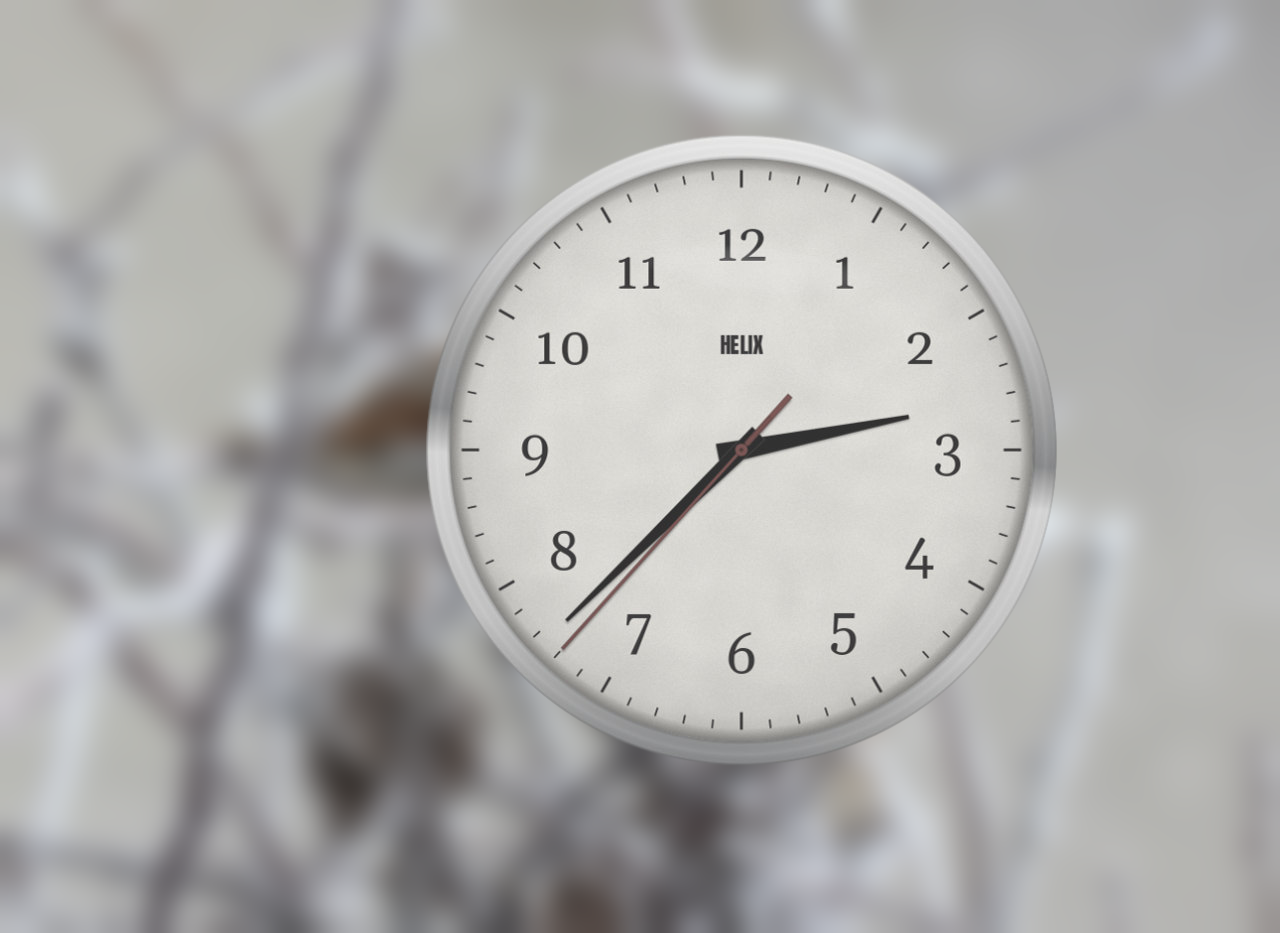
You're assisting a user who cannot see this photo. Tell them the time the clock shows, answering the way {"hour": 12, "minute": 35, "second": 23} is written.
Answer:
{"hour": 2, "minute": 37, "second": 37}
